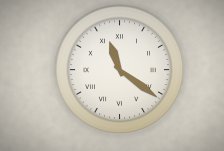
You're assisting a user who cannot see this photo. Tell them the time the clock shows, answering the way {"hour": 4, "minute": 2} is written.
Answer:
{"hour": 11, "minute": 21}
